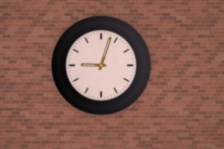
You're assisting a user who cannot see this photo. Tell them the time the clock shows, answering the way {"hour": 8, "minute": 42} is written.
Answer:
{"hour": 9, "minute": 3}
